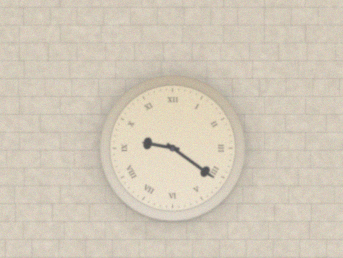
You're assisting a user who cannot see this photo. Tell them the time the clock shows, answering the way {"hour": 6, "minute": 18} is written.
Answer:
{"hour": 9, "minute": 21}
